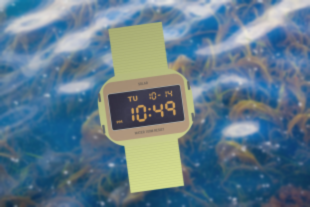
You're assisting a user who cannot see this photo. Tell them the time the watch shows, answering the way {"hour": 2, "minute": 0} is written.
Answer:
{"hour": 10, "minute": 49}
